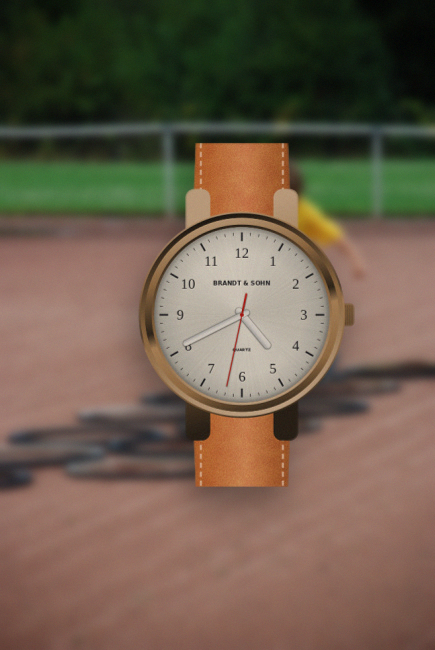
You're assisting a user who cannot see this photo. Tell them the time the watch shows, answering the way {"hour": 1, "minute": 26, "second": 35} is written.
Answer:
{"hour": 4, "minute": 40, "second": 32}
